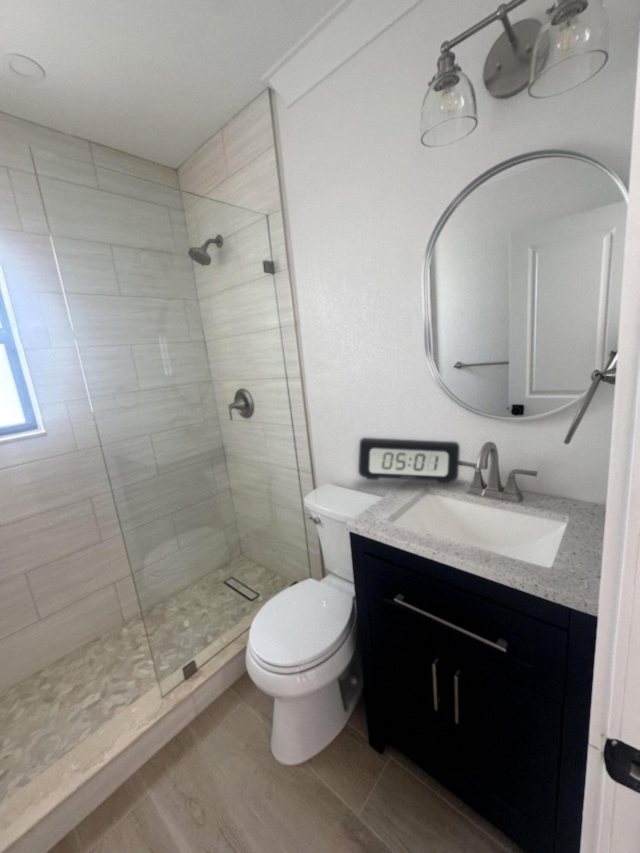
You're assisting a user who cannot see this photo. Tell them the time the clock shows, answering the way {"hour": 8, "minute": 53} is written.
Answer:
{"hour": 5, "minute": 1}
